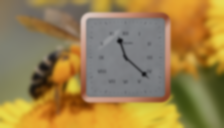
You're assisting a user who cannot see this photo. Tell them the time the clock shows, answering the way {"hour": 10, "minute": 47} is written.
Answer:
{"hour": 11, "minute": 22}
